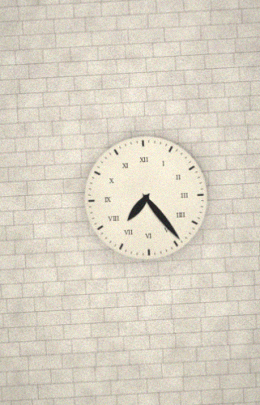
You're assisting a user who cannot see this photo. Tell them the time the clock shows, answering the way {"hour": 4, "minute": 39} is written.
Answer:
{"hour": 7, "minute": 24}
